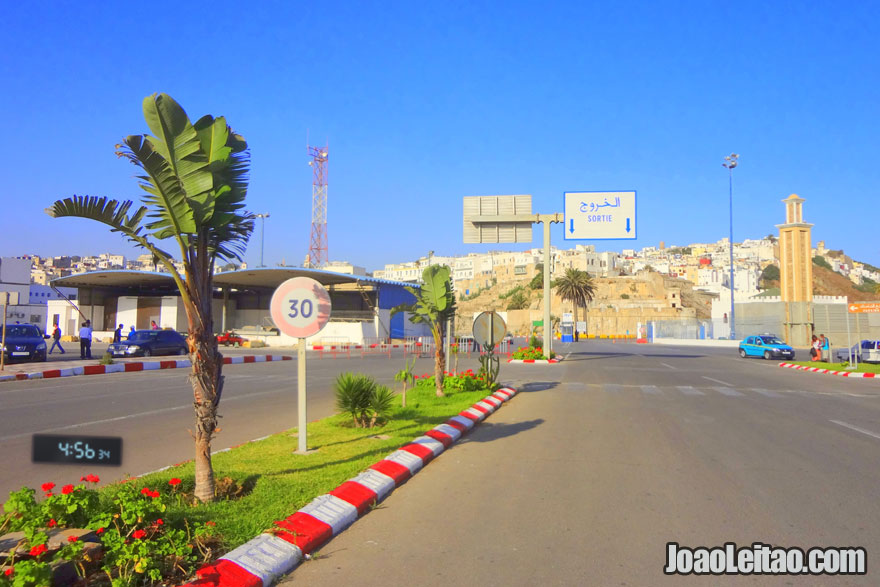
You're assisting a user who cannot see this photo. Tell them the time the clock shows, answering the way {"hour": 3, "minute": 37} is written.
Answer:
{"hour": 4, "minute": 56}
